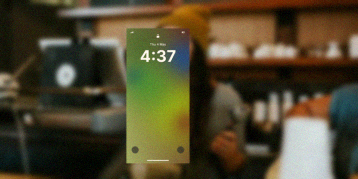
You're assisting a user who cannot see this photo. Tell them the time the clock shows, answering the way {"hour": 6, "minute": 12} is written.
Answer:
{"hour": 4, "minute": 37}
